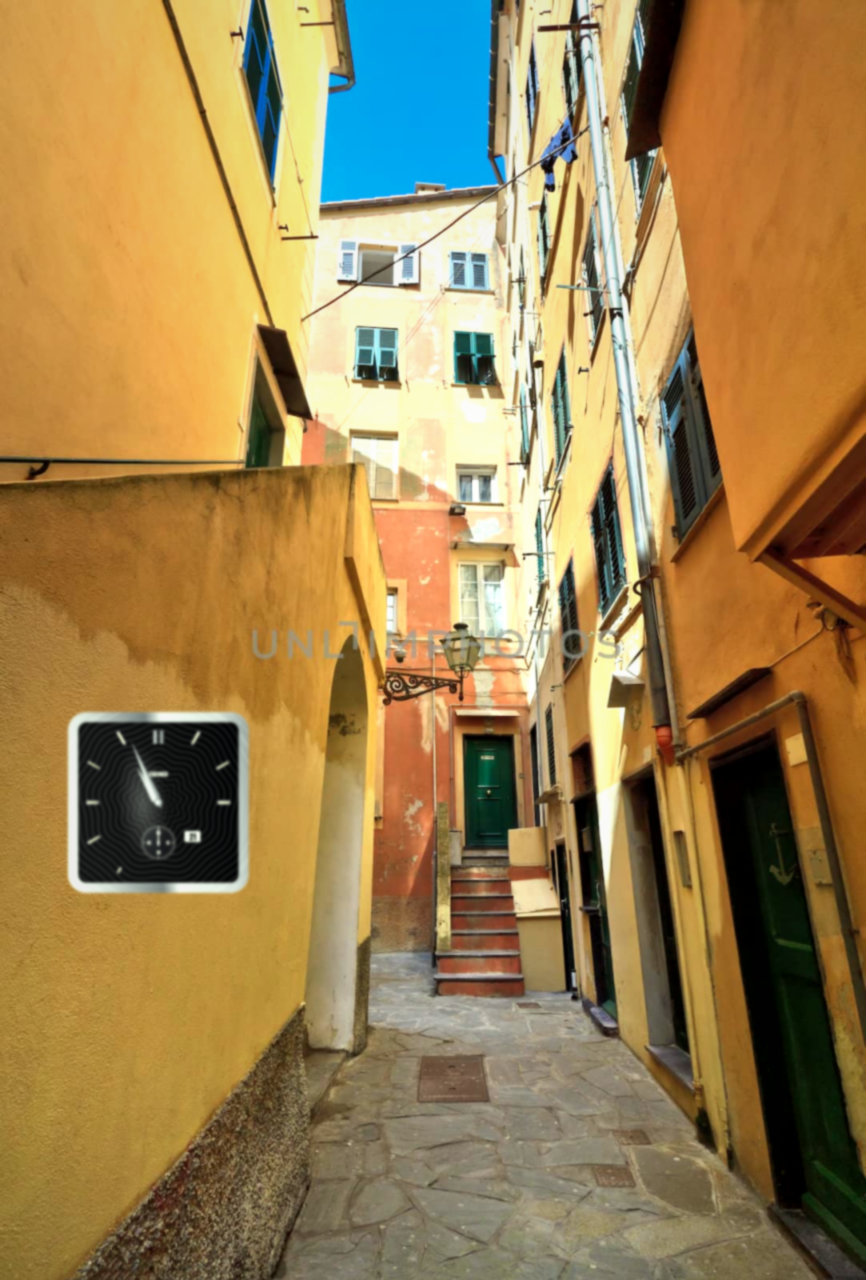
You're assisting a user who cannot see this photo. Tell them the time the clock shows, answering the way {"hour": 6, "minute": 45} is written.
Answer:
{"hour": 10, "minute": 56}
